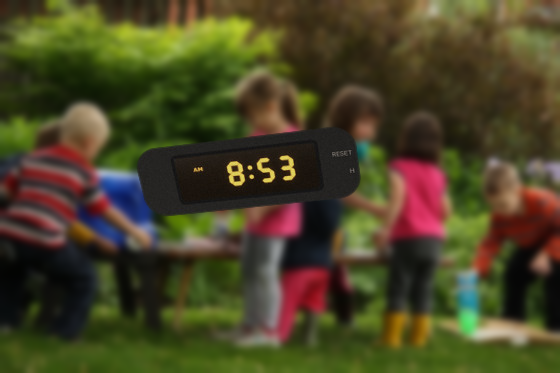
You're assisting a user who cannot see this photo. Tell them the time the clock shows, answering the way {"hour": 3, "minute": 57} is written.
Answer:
{"hour": 8, "minute": 53}
